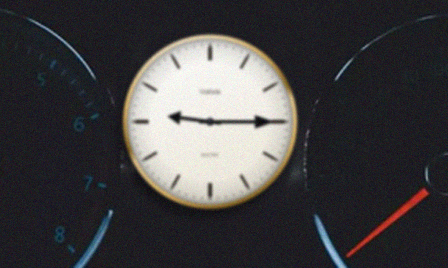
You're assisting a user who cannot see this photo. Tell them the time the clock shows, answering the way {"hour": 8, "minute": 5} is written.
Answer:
{"hour": 9, "minute": 15}
